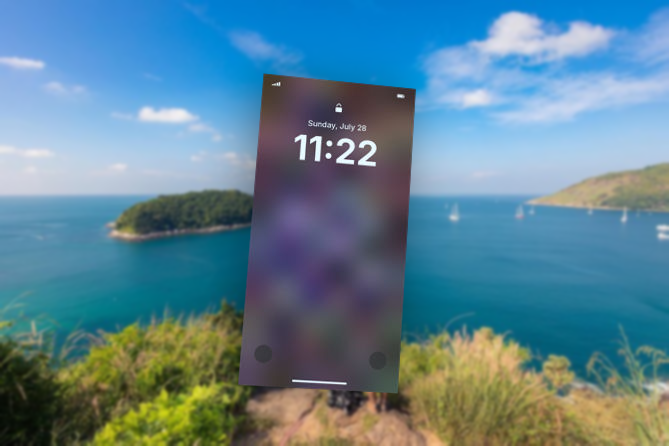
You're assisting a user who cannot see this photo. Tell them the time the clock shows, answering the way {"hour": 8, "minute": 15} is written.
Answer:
{"hour": 11, "minute": 22}
